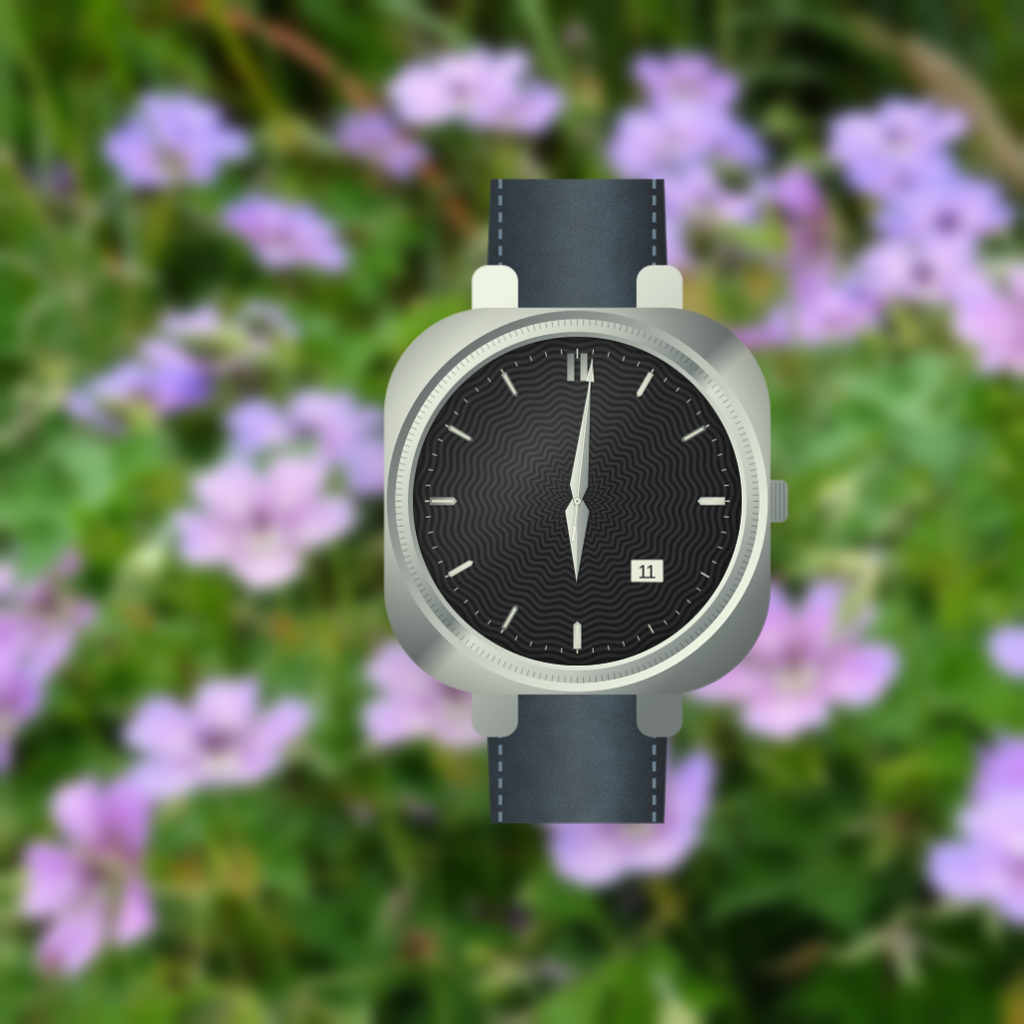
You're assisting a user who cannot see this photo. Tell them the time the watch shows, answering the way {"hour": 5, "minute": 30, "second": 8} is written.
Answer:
{"hour": 6, "minute": 1, "second": 1}
